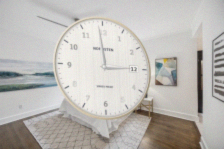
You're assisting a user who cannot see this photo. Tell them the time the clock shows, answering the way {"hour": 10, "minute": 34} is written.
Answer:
{"hour": 2, "minute": 59}
